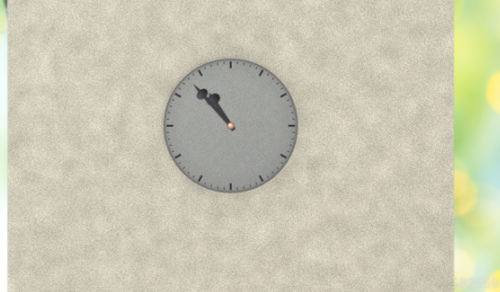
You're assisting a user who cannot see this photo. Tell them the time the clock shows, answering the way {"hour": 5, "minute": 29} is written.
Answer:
{"hour": 10, "minute": 53}
